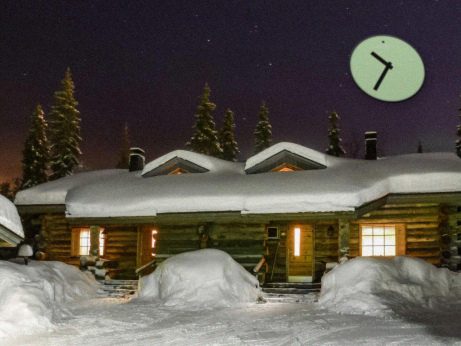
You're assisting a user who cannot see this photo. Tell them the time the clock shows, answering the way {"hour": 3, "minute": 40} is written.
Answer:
{"hour": 10, "minute": 36}
